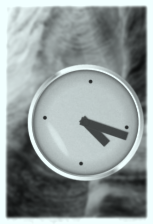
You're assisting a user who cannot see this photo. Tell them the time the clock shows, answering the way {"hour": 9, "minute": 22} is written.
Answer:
{"hour": 4, "minute": 17}
